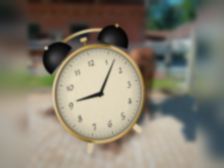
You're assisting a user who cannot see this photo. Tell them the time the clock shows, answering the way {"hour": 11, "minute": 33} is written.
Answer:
{"hour": 9, "minute": 7}
